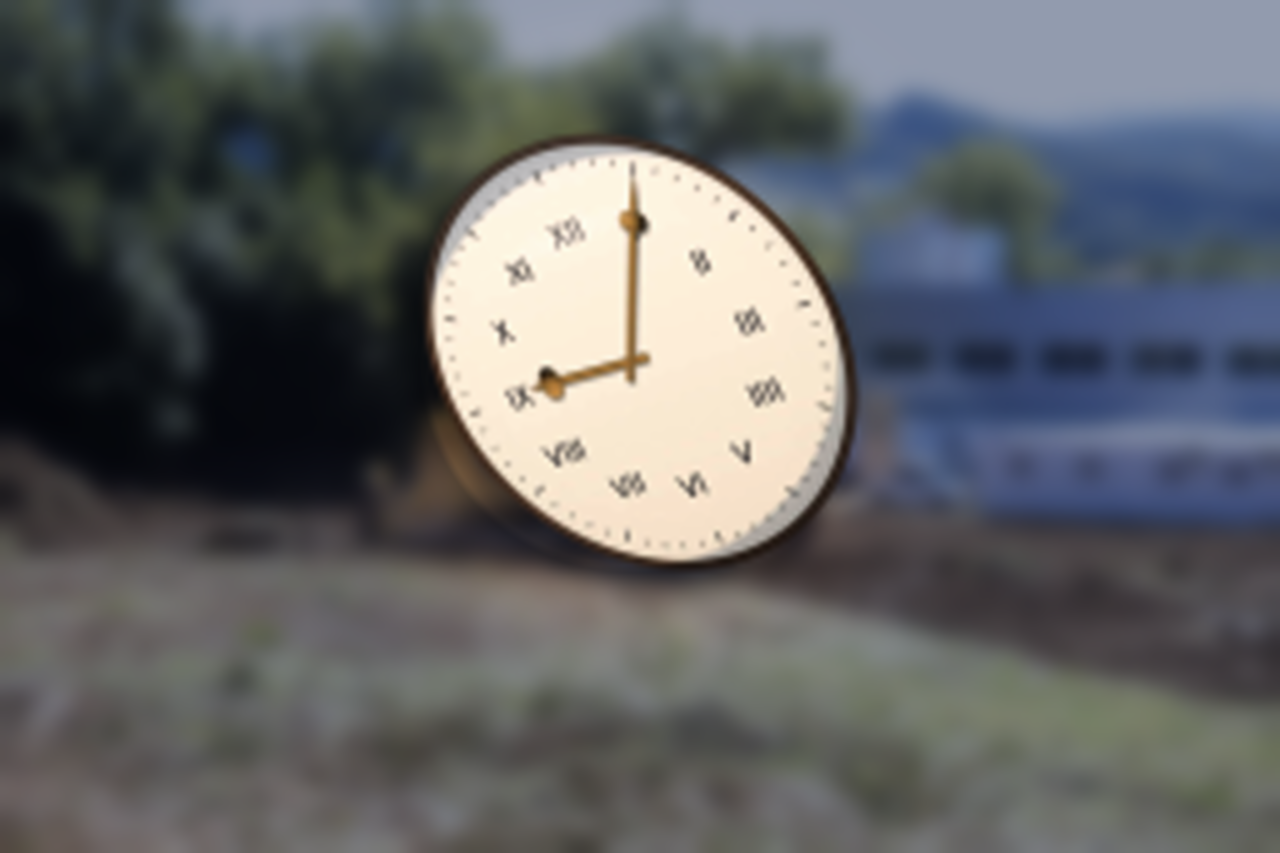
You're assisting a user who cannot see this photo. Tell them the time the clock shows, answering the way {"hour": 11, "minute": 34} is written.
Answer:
{"hour": 9, "minute": 5}
